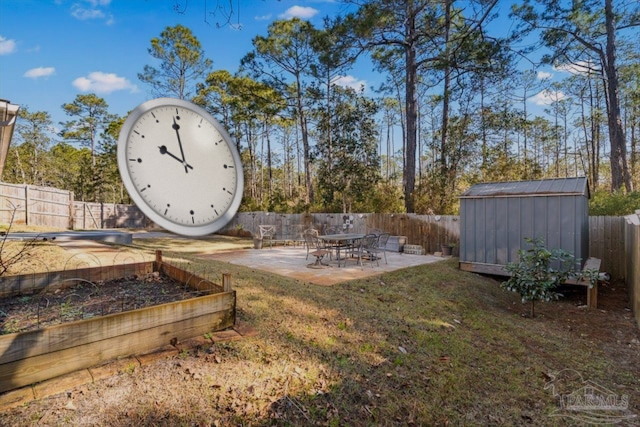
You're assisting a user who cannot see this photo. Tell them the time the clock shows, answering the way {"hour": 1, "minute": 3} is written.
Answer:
{"hour": 9, "minute": 59}
